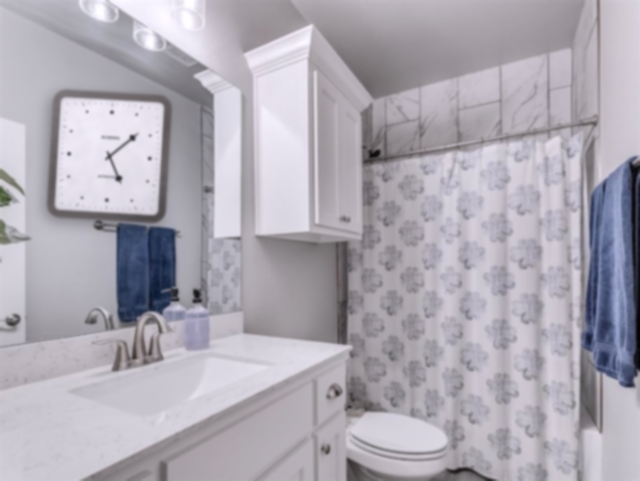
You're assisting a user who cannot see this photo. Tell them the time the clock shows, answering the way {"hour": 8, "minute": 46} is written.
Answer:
{"hour": 5, "minute": 8}
